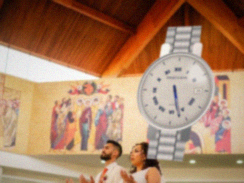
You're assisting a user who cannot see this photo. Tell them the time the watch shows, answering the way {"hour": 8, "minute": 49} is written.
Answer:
{"hour": 5, "minute": 27}
